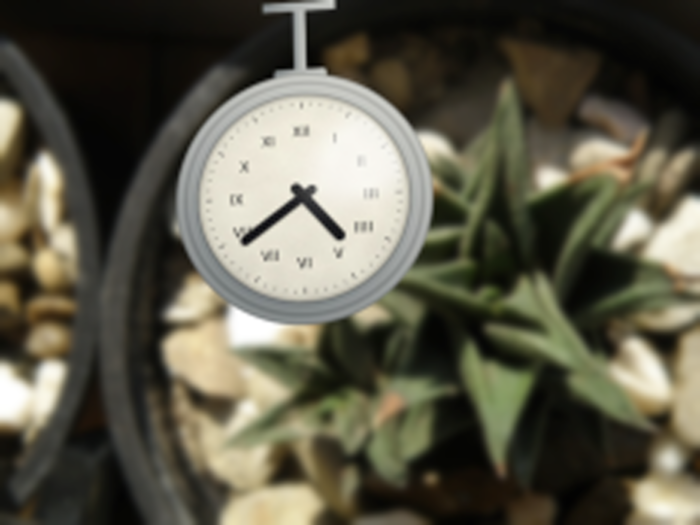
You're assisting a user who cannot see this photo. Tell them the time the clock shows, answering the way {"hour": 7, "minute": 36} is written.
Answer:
{"hour": 4, "minute": 39}
